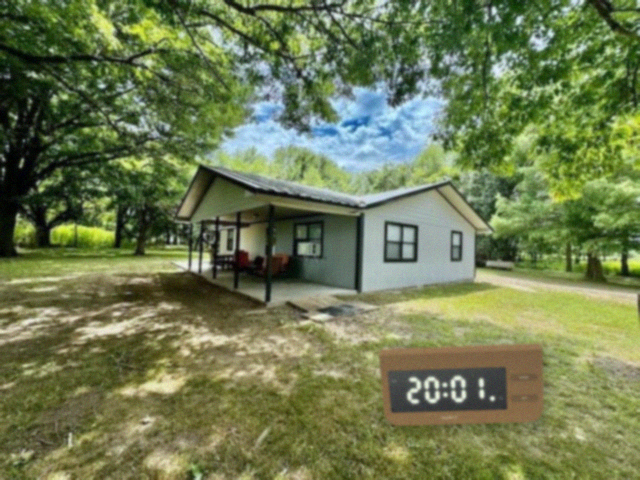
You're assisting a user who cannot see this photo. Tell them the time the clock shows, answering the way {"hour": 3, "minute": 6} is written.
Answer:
{"hour": 20, "minute": 1}
